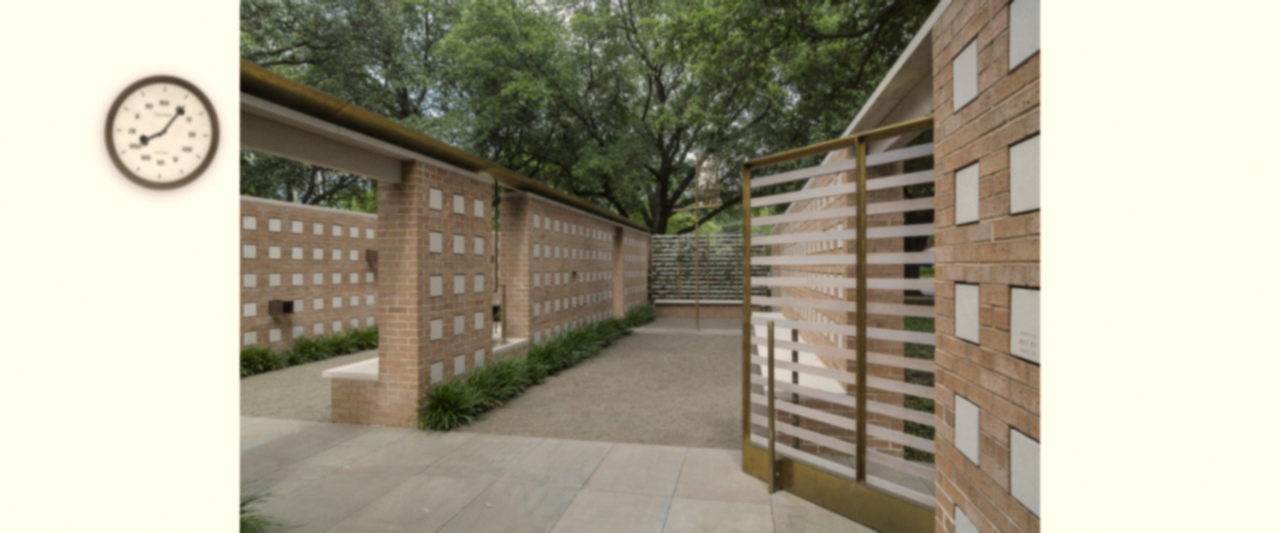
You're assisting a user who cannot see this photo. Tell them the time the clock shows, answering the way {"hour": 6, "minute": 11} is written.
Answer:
{"hour": 8, "minute": 6}
